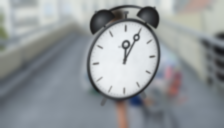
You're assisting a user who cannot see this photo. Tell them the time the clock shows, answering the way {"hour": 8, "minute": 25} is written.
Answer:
{"hour": 12, "minute": 5}
